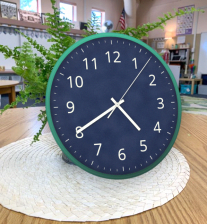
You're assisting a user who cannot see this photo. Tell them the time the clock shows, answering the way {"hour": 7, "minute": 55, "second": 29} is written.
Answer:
{"hour": 4, "minute": 40, "second": 7}
